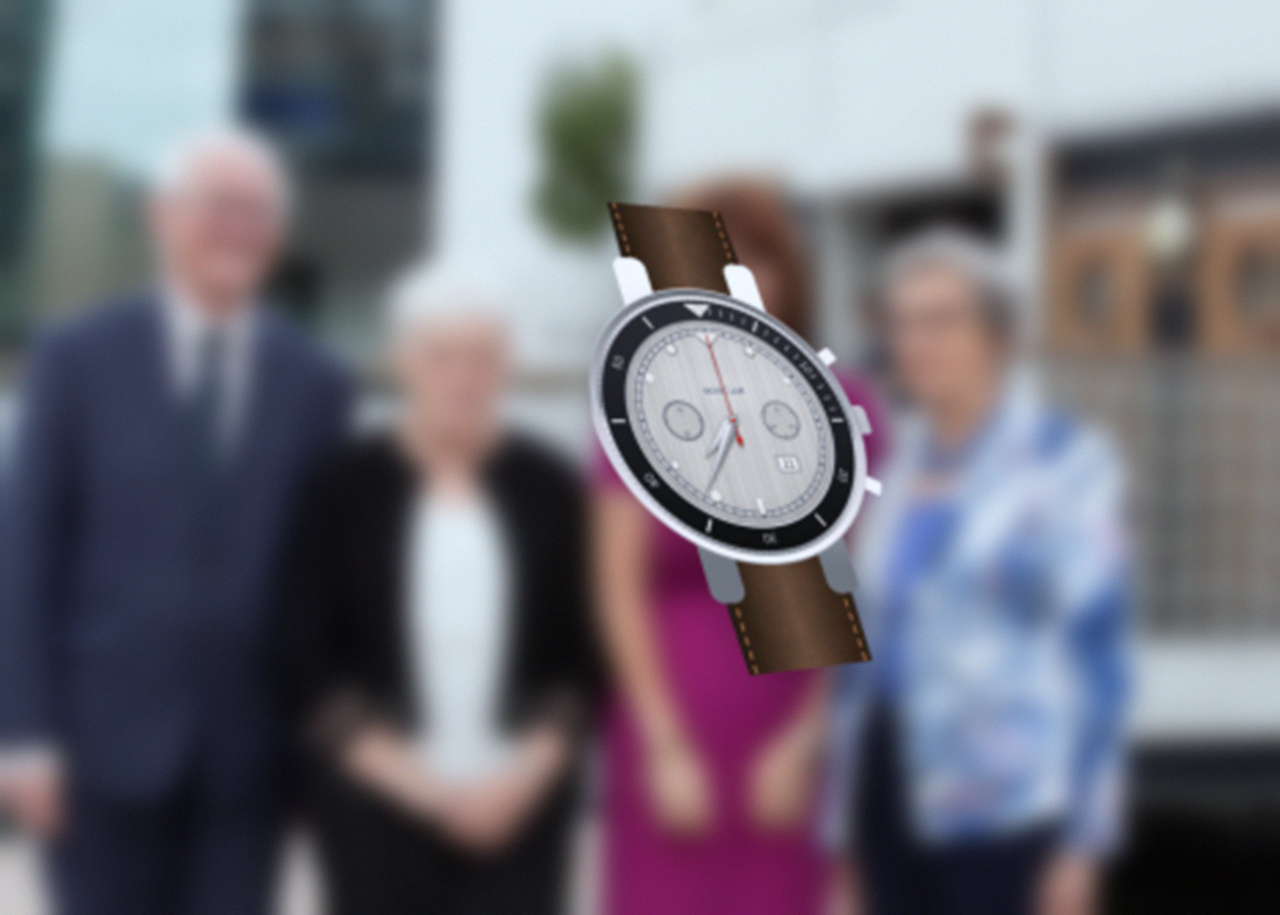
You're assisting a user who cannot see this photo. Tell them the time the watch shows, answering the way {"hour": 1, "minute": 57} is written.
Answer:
{"hour": 7, "minute": 36}
